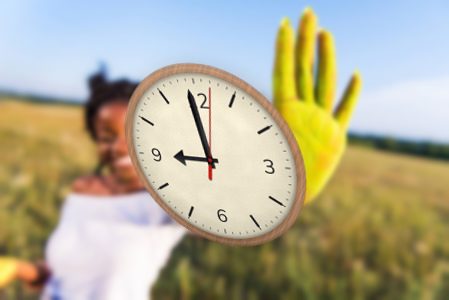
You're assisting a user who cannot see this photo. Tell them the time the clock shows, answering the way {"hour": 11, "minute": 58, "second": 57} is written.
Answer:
{"hour": 8, "minute": 59, "second": 2}
